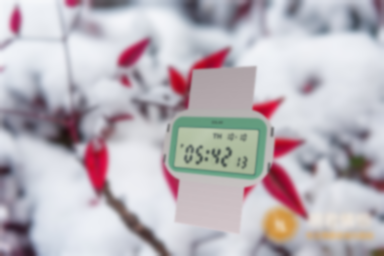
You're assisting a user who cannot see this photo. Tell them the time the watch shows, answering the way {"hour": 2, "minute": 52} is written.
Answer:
{"hour": 5, "minute": 42}
